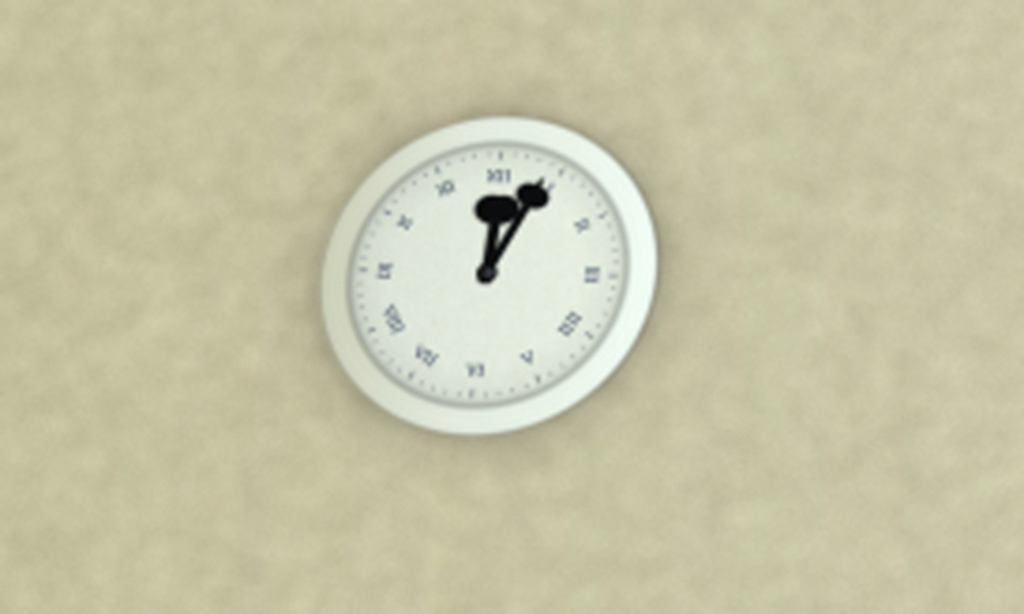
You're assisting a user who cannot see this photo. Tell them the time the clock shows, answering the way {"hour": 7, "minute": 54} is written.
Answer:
{"hour": 12, "minute": 4}
